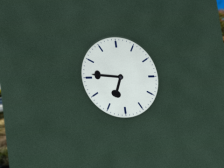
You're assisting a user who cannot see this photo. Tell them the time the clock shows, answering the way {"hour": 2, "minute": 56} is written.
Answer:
{"hour": 6, "minute": 46}
